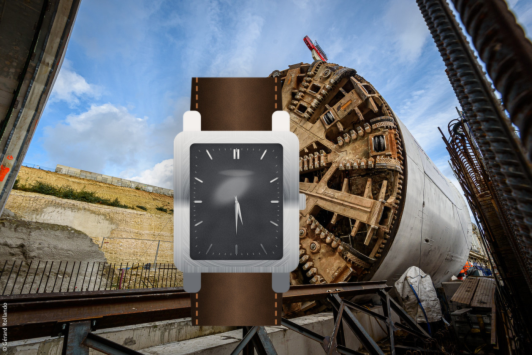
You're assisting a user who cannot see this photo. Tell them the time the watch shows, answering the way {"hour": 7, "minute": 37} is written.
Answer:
{"hour": 5, "minute": 30}
